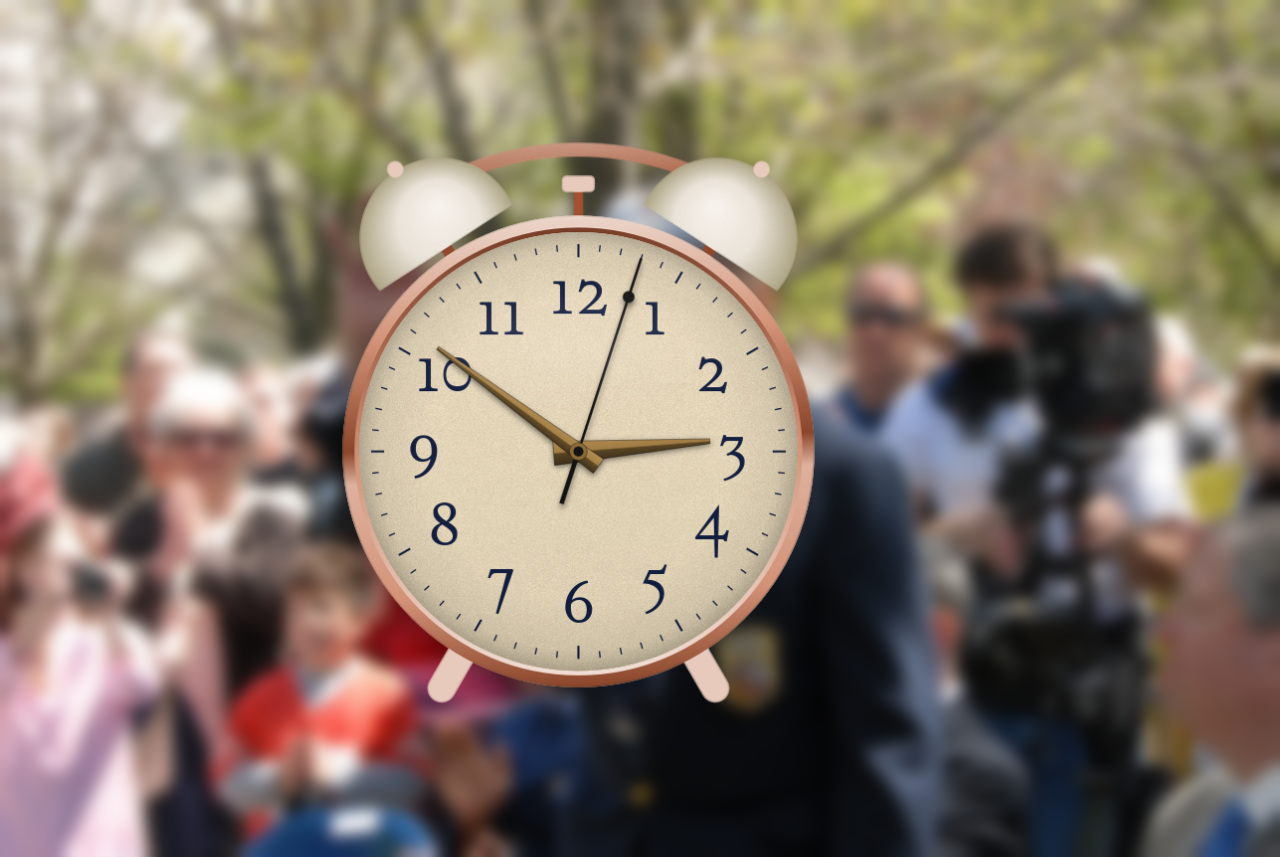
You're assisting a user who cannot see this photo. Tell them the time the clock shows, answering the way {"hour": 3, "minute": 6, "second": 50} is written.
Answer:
{"hour": 2, "minute": 51, "second": 3}
